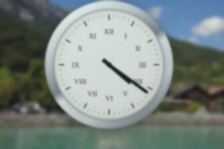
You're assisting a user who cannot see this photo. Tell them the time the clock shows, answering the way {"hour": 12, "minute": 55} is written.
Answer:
{"hour": 4, "minute": 21}
